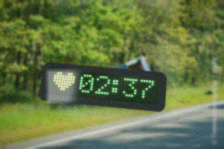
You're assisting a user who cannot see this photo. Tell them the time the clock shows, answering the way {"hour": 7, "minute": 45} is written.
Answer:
{"hour": 2, "minute": 37}
